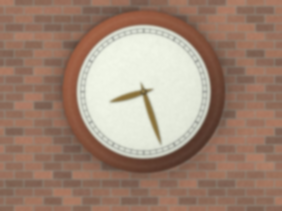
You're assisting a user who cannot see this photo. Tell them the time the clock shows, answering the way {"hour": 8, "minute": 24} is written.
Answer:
{"hour": 8, "minute": 27}
